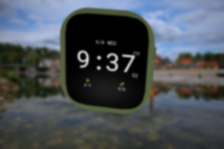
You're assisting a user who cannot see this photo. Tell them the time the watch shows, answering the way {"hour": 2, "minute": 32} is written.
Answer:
{"hour": 9, "minute": 37}
